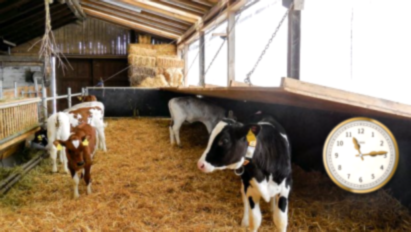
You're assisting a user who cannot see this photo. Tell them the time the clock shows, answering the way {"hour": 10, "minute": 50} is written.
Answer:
{"hour": 11, "minute": 14}
